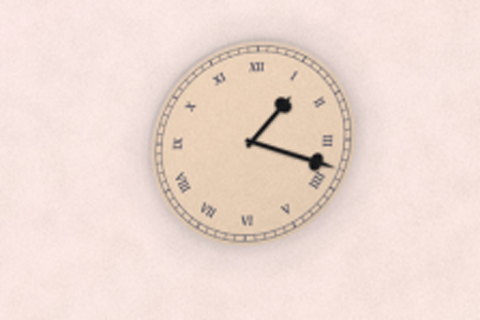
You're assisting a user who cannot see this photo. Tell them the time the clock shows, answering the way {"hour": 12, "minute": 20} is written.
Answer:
{"hour": 1, "minute": 18}
